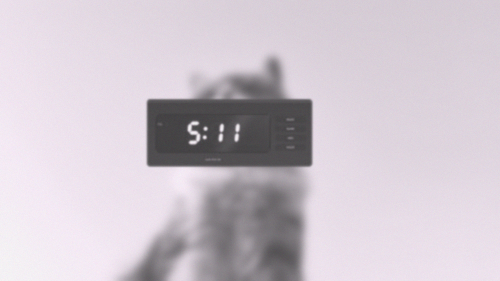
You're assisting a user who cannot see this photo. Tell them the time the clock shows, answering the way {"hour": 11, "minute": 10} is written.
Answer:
{"hour": 5, "minute": 11}
